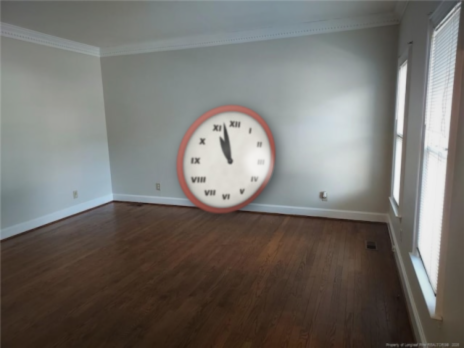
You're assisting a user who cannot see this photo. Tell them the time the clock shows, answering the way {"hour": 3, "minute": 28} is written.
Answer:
{"hour": 10, "minute": 57}
